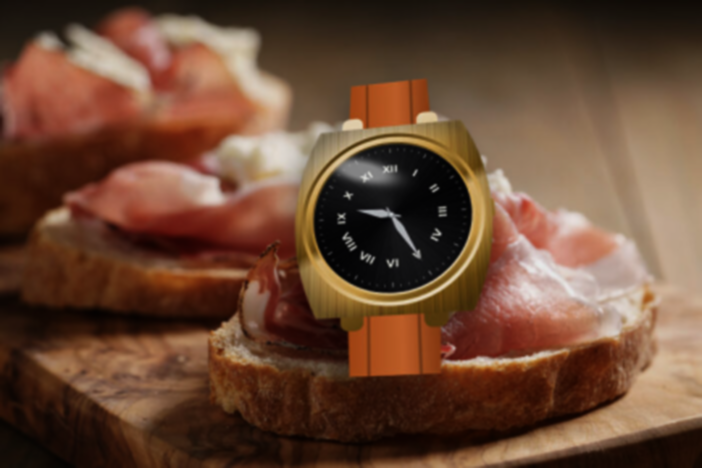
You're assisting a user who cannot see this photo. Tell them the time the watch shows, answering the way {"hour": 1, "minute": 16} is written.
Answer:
{"hour": 9, "minute": 25}
